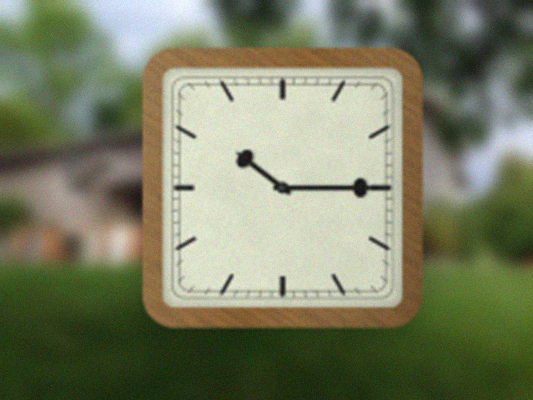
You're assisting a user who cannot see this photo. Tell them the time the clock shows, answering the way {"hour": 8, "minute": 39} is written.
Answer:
{"hour": 10, "minute": 15}
